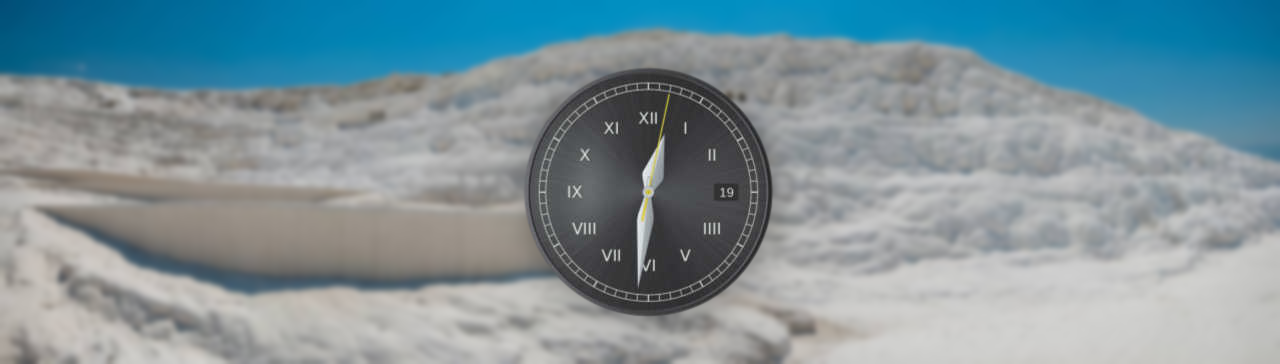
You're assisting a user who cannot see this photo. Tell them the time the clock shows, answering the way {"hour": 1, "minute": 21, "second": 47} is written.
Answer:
{"hour": 12, "minute": 31, "second": 2}
